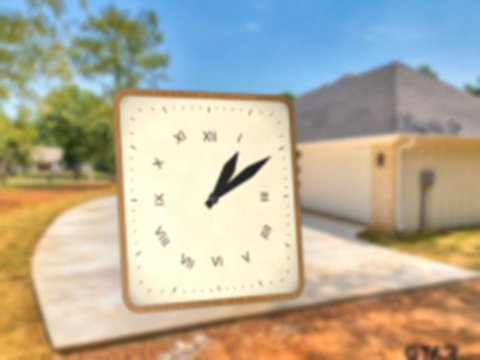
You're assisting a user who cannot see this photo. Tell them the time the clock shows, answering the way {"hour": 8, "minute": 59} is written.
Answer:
{"hour": 1, "minute": 10}
